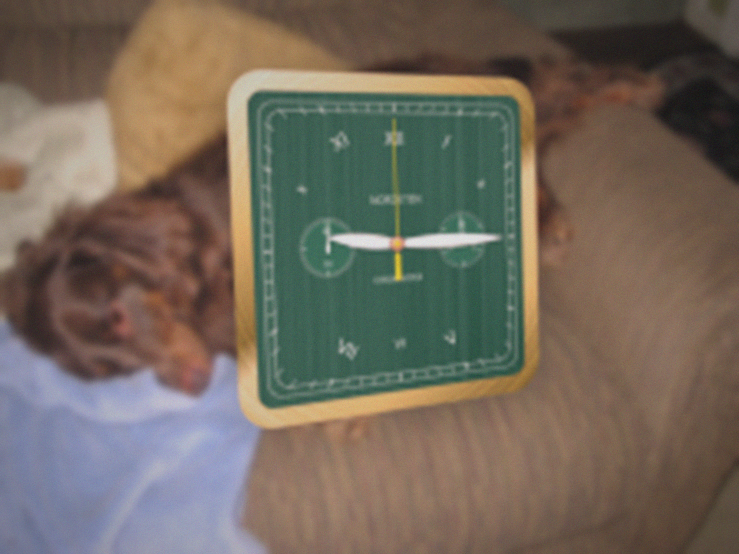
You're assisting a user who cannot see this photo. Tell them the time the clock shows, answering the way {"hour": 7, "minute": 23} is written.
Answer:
{"hour": 9, "minute": 15}
